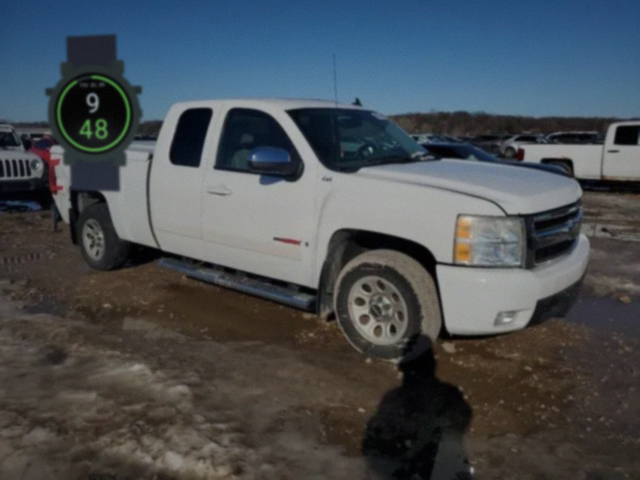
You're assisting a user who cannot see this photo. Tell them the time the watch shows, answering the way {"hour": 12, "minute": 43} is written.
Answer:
{"hour": 9, "minute": 48}
